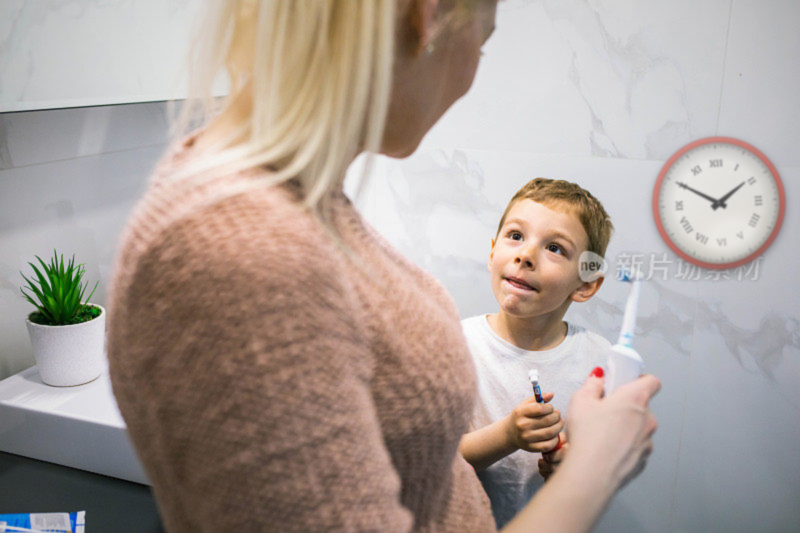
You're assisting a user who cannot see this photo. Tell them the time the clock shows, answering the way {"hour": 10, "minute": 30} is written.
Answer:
{"hour": 1, "minute": 50}
